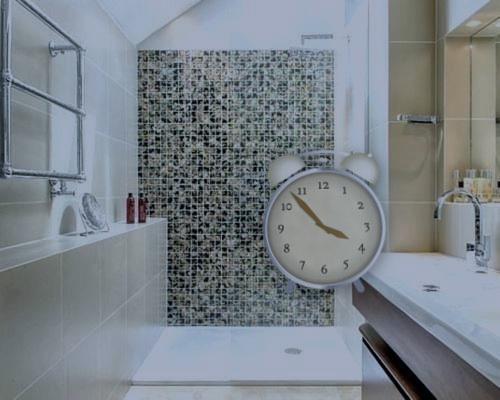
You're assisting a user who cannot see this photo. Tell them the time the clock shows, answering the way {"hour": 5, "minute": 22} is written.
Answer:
{"hour": 3, "minute": 53}
